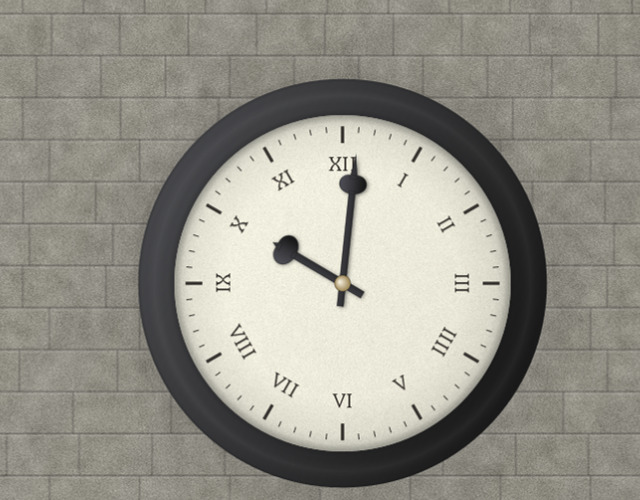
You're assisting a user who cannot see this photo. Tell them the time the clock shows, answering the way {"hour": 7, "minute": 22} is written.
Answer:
{"hour": 10, "minute": 1}
